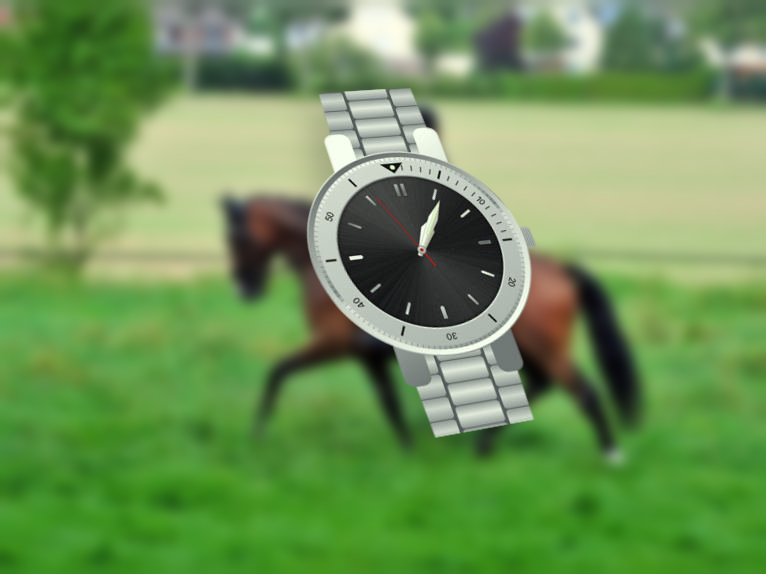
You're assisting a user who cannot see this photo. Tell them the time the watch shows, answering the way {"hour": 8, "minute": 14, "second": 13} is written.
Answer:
{"hour": 1, "minute": 5, "second": 56}
